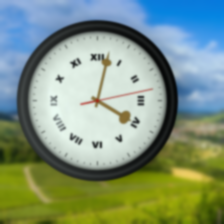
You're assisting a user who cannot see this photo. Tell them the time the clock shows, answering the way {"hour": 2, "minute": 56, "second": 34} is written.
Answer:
{"hour": 4, "minute": 2, "second": 13}
